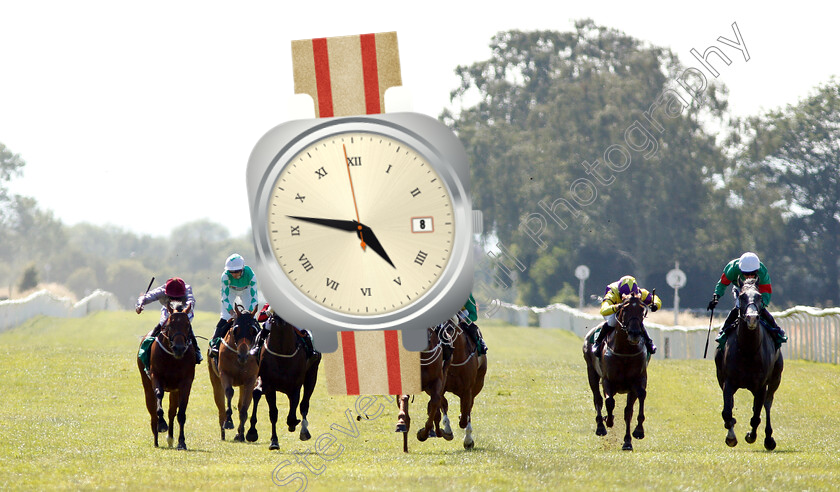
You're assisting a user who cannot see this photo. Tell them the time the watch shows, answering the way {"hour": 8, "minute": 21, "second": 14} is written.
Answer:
{"hour": 4, "minute": 46, "second": 59}
